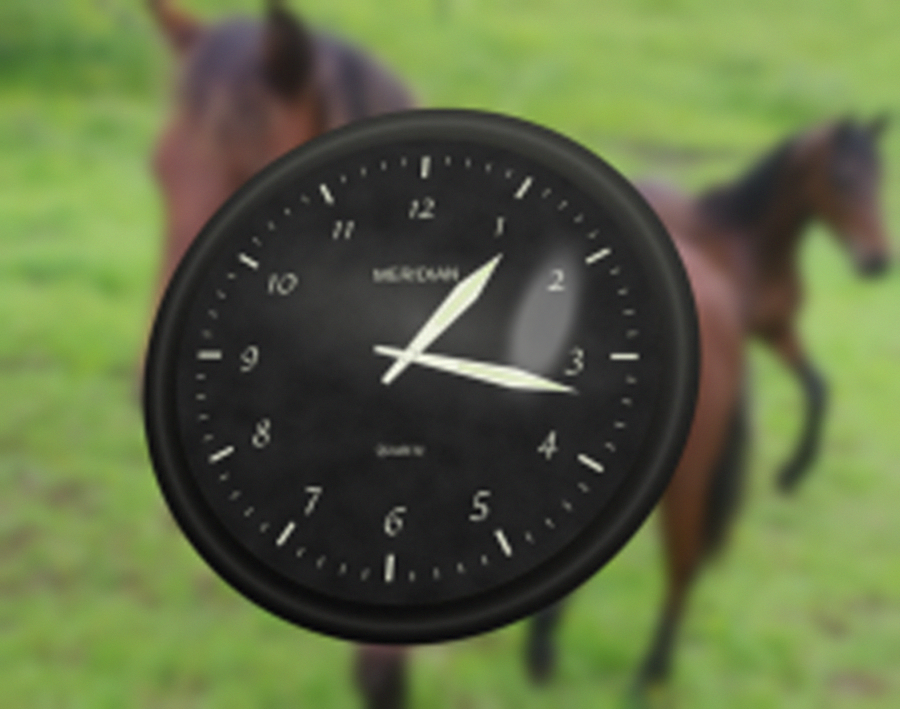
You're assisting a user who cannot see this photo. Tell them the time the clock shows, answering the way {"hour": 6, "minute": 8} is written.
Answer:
{"hour": 1, "minute": 17}
